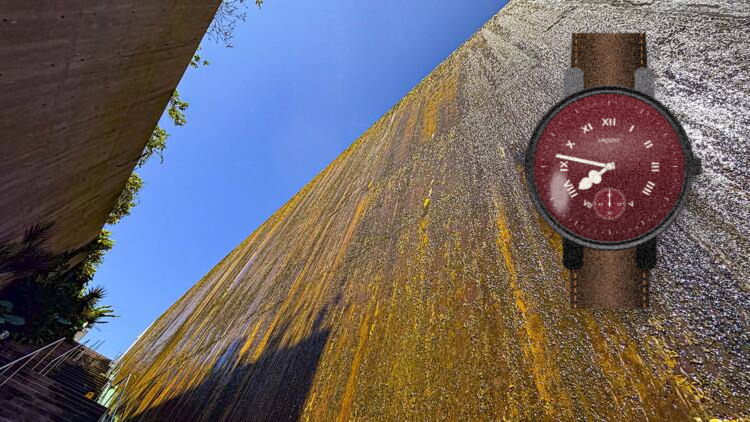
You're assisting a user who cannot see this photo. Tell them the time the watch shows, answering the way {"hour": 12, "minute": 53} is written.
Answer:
{"hour": 7, "minute": 47}
